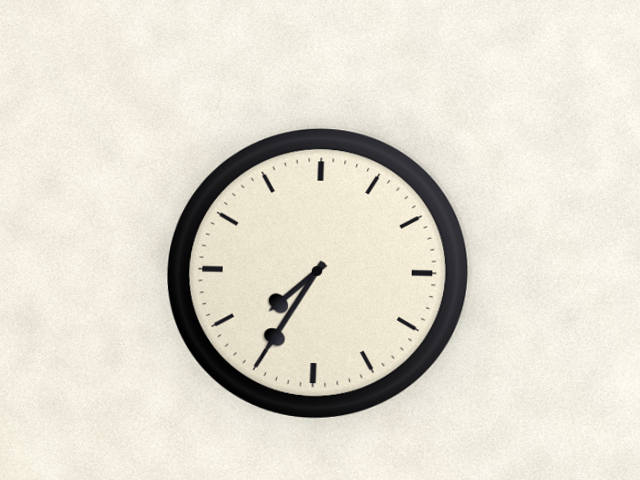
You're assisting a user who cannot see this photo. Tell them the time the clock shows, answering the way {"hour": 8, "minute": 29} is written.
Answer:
{"hour": 7, "minute": 35}
